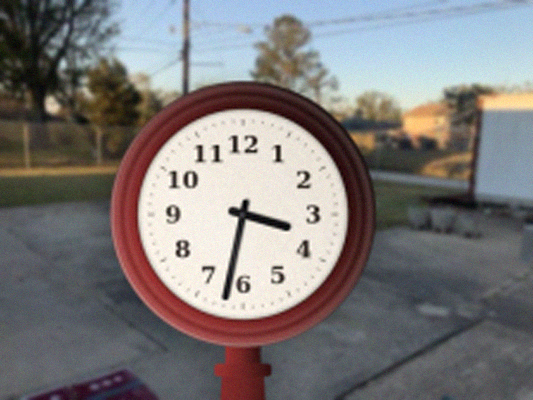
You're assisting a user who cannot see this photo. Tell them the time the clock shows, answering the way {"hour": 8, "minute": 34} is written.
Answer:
{"hour": 3, "minute": 32}
